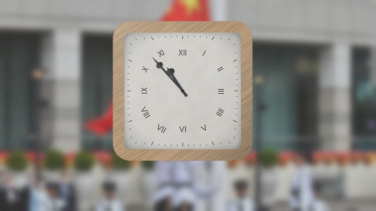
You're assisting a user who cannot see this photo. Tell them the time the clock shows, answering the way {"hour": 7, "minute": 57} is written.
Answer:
{"hour": 10, "minute": 53}
